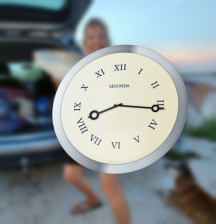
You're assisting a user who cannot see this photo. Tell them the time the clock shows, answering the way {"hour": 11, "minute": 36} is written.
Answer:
{"hour": 8, "minute": 16}
